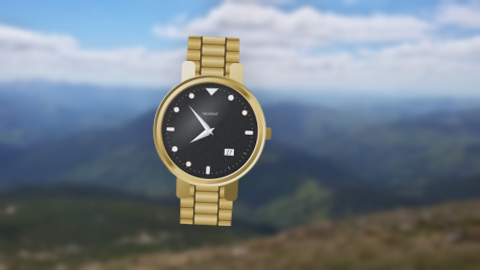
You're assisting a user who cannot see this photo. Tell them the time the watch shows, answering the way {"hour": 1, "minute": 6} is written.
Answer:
{"hour": 7, "minute": 53}
